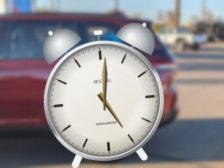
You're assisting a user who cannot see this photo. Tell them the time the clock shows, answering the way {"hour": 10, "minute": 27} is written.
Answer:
{"hour": 5, "minute": 1}
